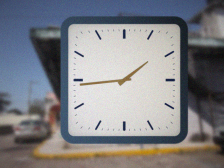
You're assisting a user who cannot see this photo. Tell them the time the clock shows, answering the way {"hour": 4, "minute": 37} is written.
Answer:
{"hour": 1, "minute": 44}
